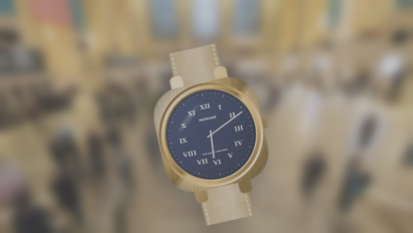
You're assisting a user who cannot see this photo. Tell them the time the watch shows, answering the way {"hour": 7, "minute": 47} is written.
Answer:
{"hour": 6, "minute": 11}
